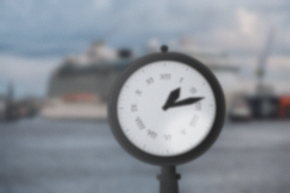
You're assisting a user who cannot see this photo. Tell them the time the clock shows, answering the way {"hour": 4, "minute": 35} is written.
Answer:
{"hour": 1, "minute": 13}
